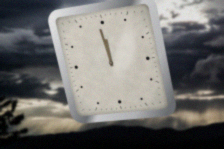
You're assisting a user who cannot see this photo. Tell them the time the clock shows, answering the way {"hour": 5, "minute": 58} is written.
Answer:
{"hour": 11, "minute": 59}
